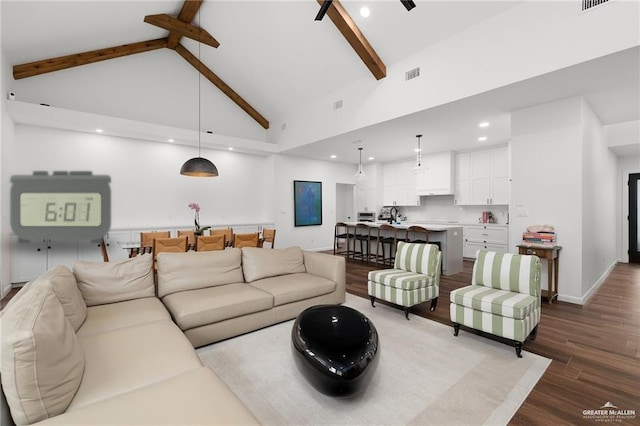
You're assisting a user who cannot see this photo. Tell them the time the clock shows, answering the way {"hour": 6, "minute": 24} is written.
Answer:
{"hour": 6, "minute": 1}
